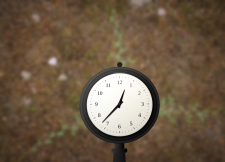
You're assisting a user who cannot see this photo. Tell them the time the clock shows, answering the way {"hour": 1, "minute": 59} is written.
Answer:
{"hour": 12, "minute": 37}
